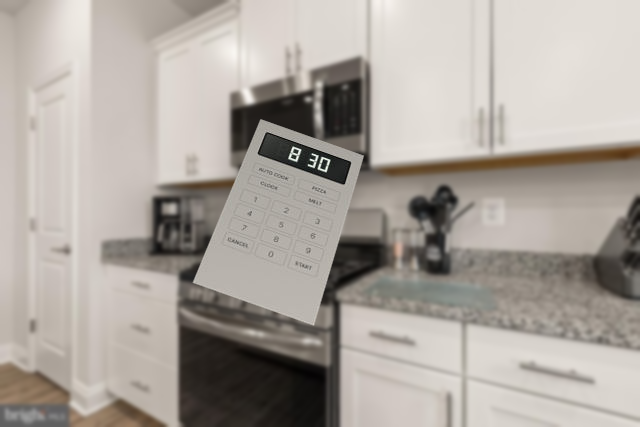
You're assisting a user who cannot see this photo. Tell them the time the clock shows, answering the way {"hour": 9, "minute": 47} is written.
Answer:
{"hour": 8, "minute": 30}
